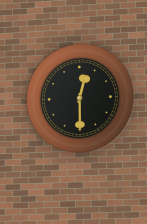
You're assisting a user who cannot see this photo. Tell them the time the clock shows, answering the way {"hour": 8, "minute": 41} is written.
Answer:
{"hour": 12, "minute": 30}
